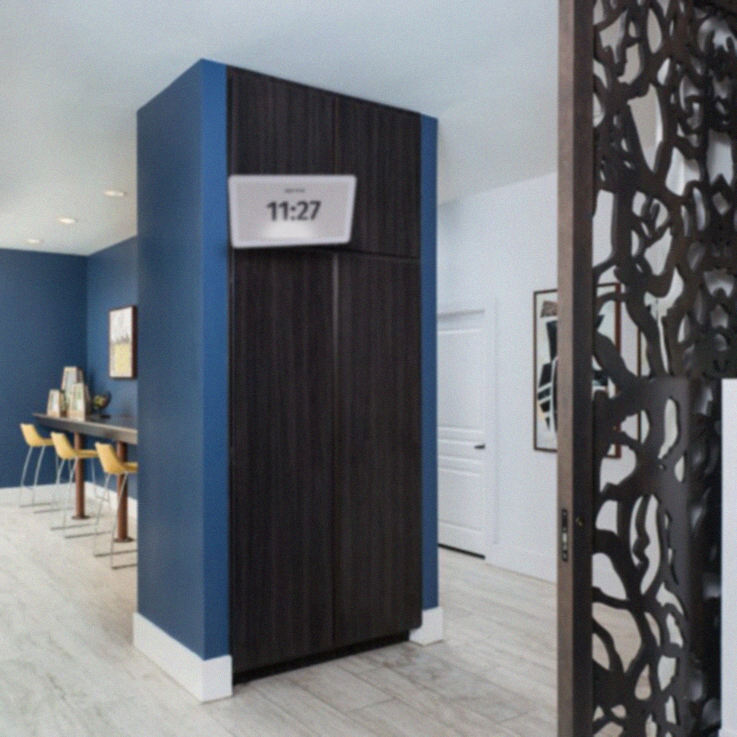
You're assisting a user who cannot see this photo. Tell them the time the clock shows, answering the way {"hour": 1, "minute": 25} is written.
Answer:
{"hour": 11, "minute": 27}
